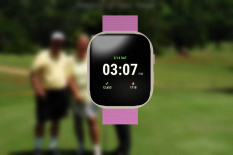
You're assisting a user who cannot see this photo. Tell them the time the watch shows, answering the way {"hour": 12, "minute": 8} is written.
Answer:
{"hour": 3, "minute": 7}
